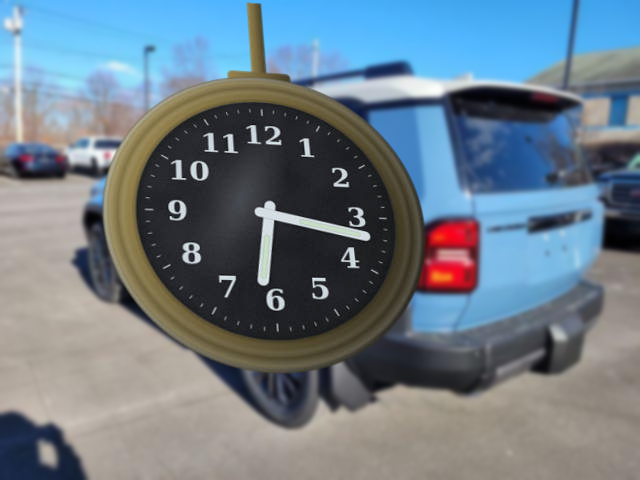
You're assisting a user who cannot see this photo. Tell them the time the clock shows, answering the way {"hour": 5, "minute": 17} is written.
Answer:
{"hour": 6, "minute": 17}
